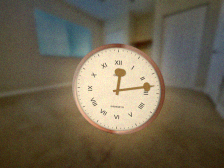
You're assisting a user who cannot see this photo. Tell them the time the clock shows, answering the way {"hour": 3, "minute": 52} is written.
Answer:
{"hour": 12, "minute": 13}
